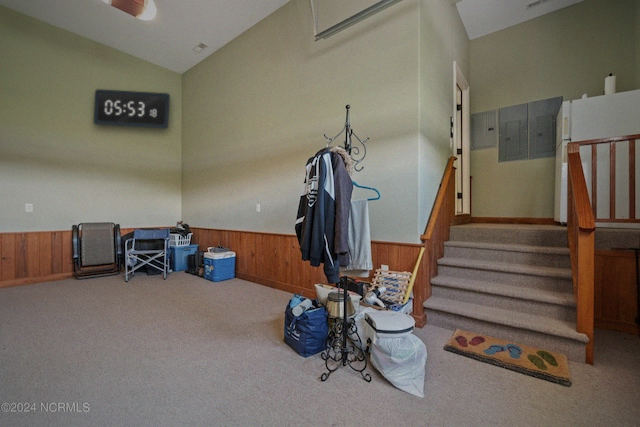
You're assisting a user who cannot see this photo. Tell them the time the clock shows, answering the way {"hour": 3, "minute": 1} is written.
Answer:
{"hour": 5, "minute": 53}
